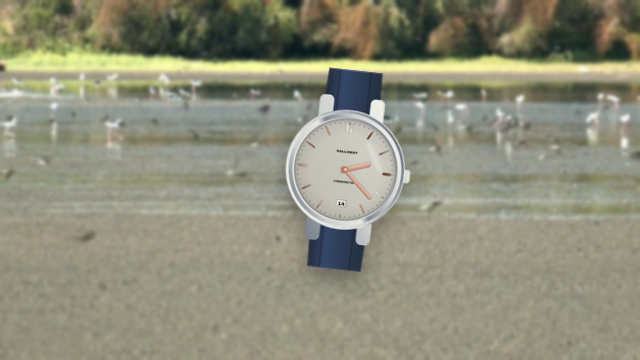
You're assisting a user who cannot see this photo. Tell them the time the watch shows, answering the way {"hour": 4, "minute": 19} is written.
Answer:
{"hour": 2, "minute": 22}
